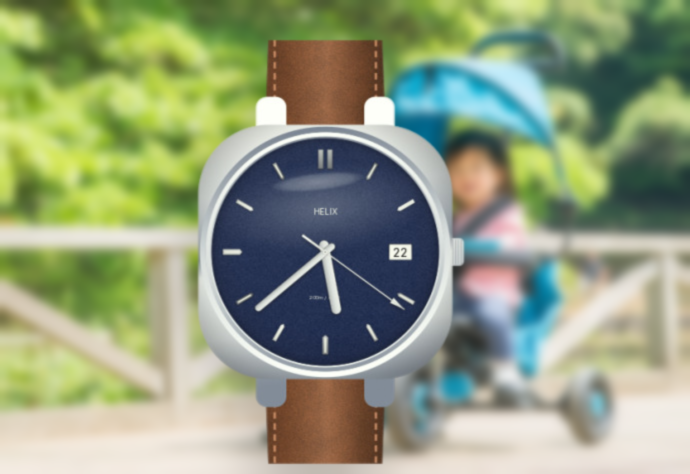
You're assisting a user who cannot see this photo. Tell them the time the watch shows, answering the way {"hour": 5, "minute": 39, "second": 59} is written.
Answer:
{"hour": 5, "minute": 38, "second": 21}
